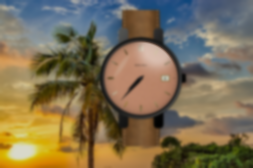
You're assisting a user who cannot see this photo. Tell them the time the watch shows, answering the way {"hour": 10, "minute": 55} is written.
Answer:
{"hour": 7, "minute": 37}
